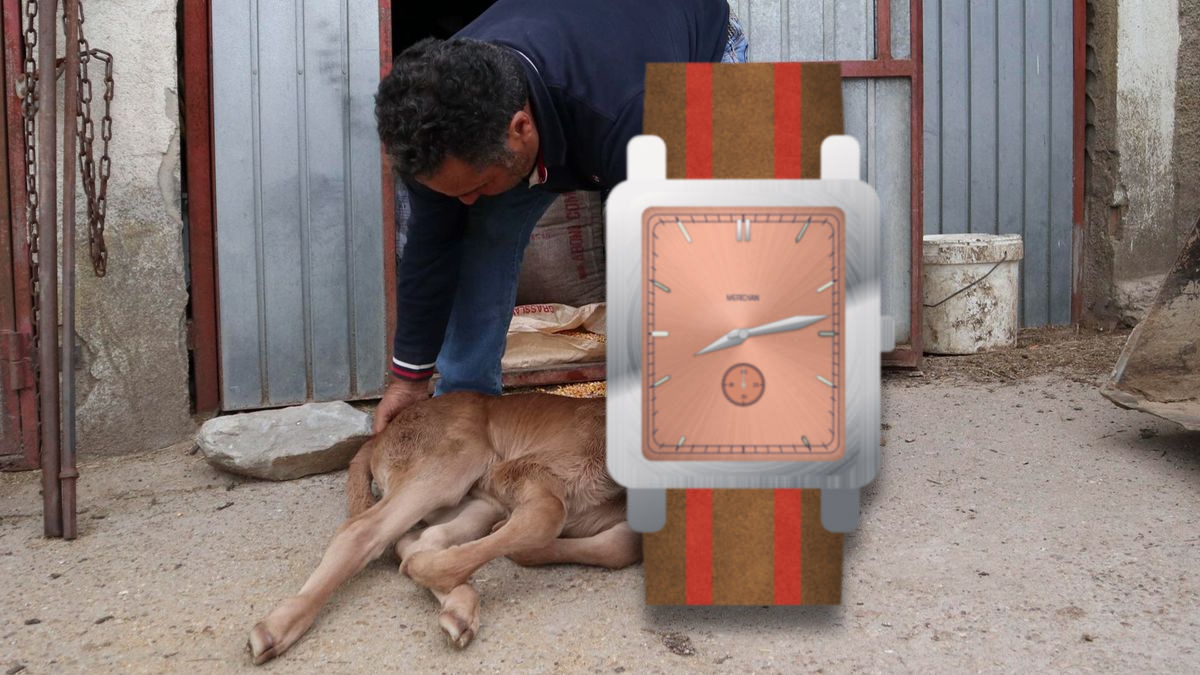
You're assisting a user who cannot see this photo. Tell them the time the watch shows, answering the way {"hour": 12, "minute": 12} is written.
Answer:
{"hour": 8, "minute": 13}
